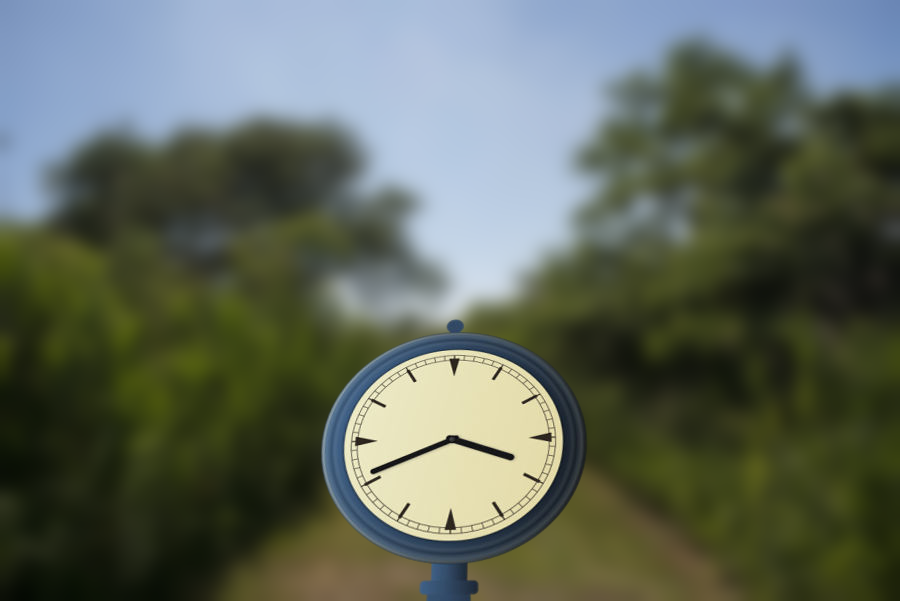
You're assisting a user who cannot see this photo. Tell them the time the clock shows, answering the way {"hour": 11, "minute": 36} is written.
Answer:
{"hour": 3, "minute": 41}
